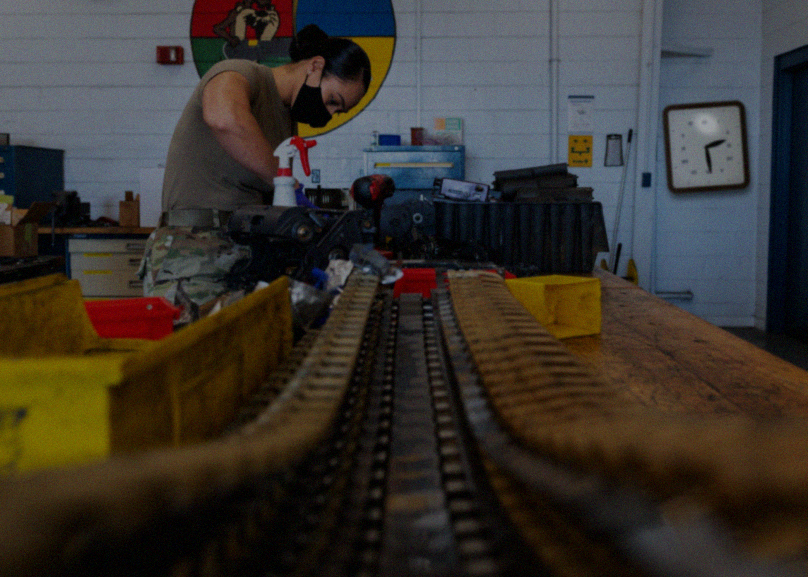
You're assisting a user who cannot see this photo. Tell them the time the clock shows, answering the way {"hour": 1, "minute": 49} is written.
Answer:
{"hour": 2, "minute": 29}
